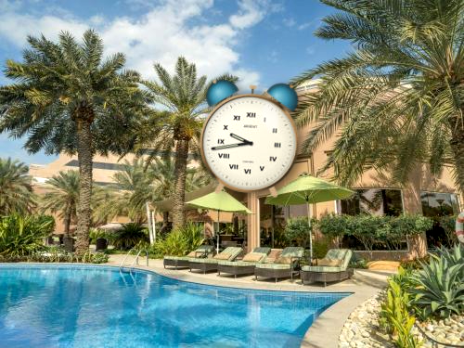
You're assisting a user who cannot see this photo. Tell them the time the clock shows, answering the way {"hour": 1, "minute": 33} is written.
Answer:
{"hour": 9, "minute": 43}
